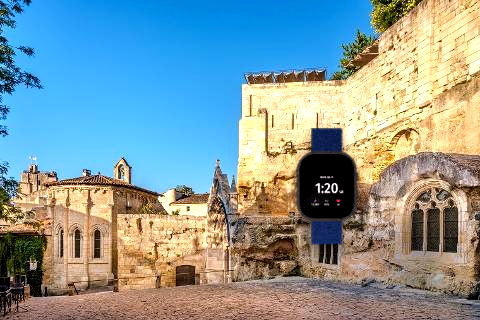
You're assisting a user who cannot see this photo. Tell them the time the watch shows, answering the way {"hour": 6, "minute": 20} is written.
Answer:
{"hour": 1, "minute": 20}
